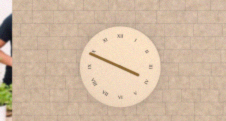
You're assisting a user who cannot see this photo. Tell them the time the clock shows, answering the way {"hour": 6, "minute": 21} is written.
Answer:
{"hour": 3, "minute": 49}
